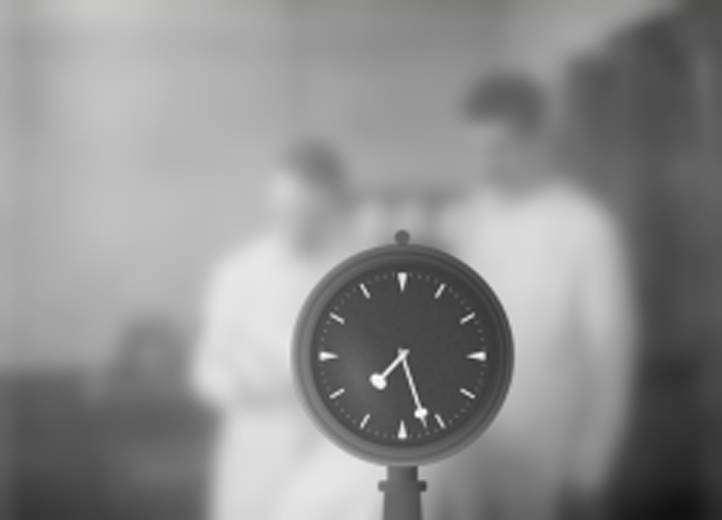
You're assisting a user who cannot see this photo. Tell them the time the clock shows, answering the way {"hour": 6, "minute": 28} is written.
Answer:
{"hour": 7, "minute": 27}
